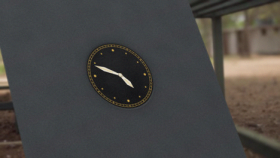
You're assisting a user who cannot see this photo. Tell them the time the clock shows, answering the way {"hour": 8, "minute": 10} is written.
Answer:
{"hour": 4, "minute": 49}
